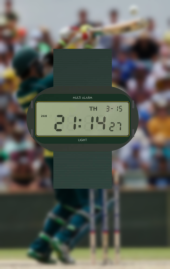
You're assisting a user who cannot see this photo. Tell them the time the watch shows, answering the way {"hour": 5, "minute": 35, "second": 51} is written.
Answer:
{"hour": 21, "minute": 14, "second": 27}
